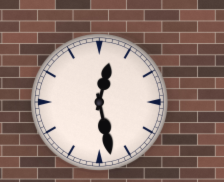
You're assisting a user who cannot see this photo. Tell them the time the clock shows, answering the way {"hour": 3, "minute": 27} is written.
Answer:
{"hour": 12, "minute": 28}
